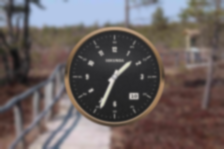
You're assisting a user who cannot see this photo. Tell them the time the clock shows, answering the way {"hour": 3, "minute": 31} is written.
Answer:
{"hour": 1, "minute": 34}
